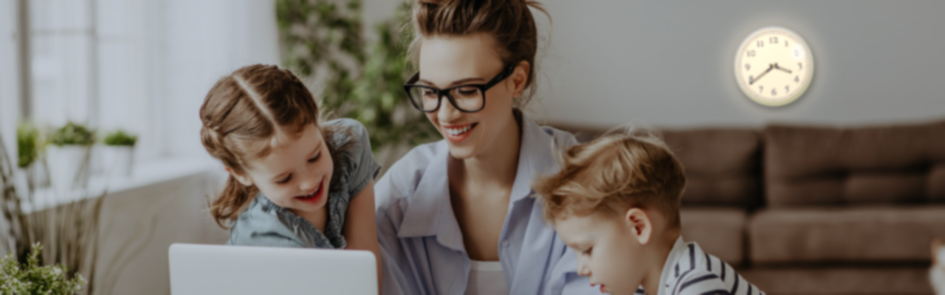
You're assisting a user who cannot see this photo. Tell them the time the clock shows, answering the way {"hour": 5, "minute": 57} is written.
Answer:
{"hour": 3, "minute": 39}
